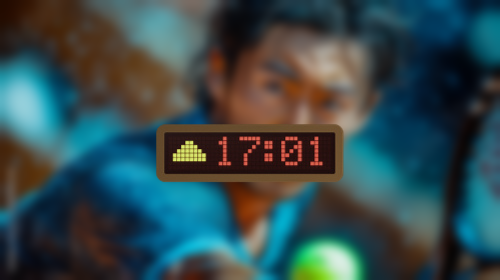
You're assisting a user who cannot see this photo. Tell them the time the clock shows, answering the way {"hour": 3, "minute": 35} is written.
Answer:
{"hour": 17, "minute": 1}
